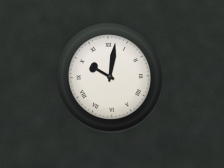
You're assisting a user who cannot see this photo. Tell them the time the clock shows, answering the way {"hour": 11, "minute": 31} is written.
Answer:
{"hour": 10, "minute": 2}
